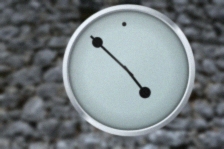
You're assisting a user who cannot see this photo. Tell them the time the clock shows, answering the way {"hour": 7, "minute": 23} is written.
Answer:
{"hour": 4, "minute": 53}
